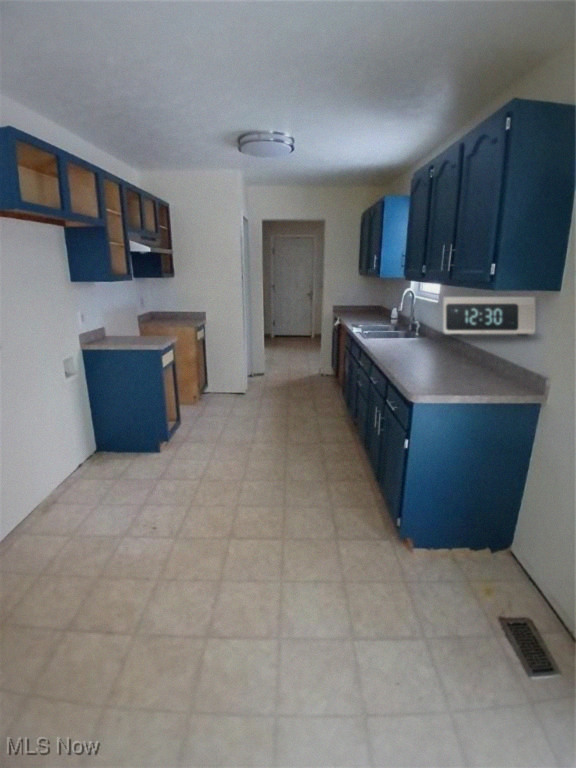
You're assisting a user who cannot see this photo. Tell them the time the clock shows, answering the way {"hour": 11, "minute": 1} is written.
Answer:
{"hour": 12, "minute": 30}
